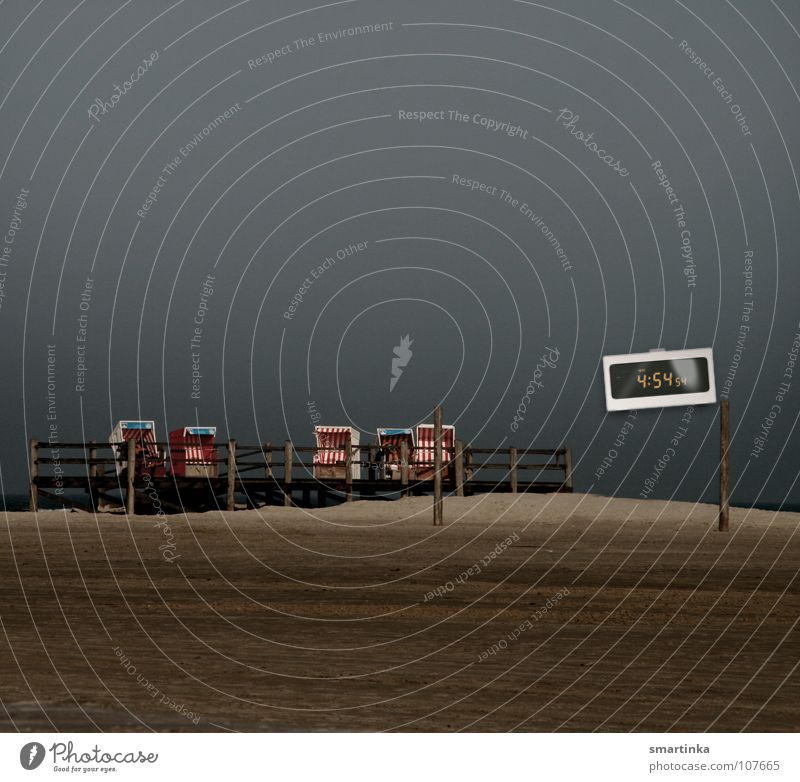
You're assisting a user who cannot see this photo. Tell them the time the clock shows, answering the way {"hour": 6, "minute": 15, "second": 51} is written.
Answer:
{"hour": 4, "minute": 54, "second": 54}
